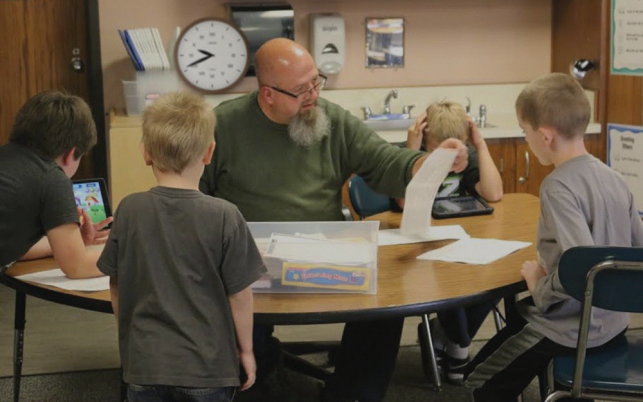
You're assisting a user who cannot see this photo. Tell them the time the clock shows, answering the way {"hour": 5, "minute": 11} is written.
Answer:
{"hour": 9, "minute": 41}
